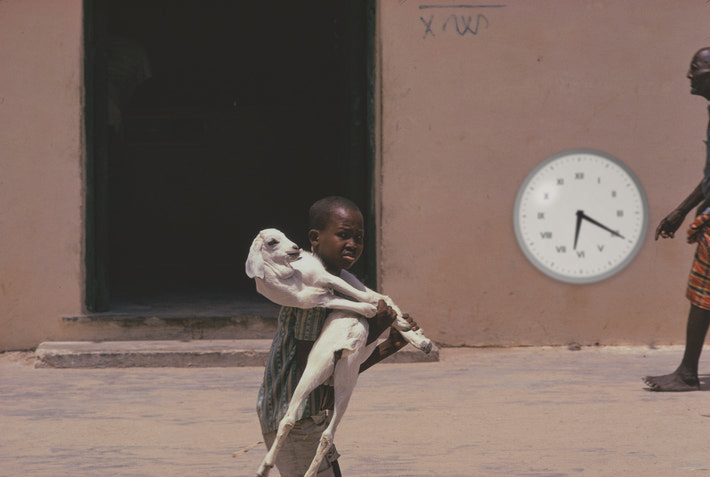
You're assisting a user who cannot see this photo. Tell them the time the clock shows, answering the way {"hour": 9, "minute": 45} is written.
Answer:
{"hour": 6, "minute": 20}
